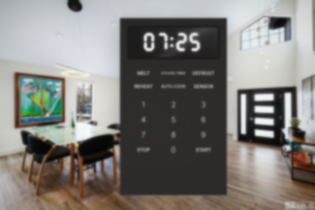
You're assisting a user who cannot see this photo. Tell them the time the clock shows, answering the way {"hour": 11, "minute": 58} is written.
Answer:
{"hour": 7, "minute": 25}
